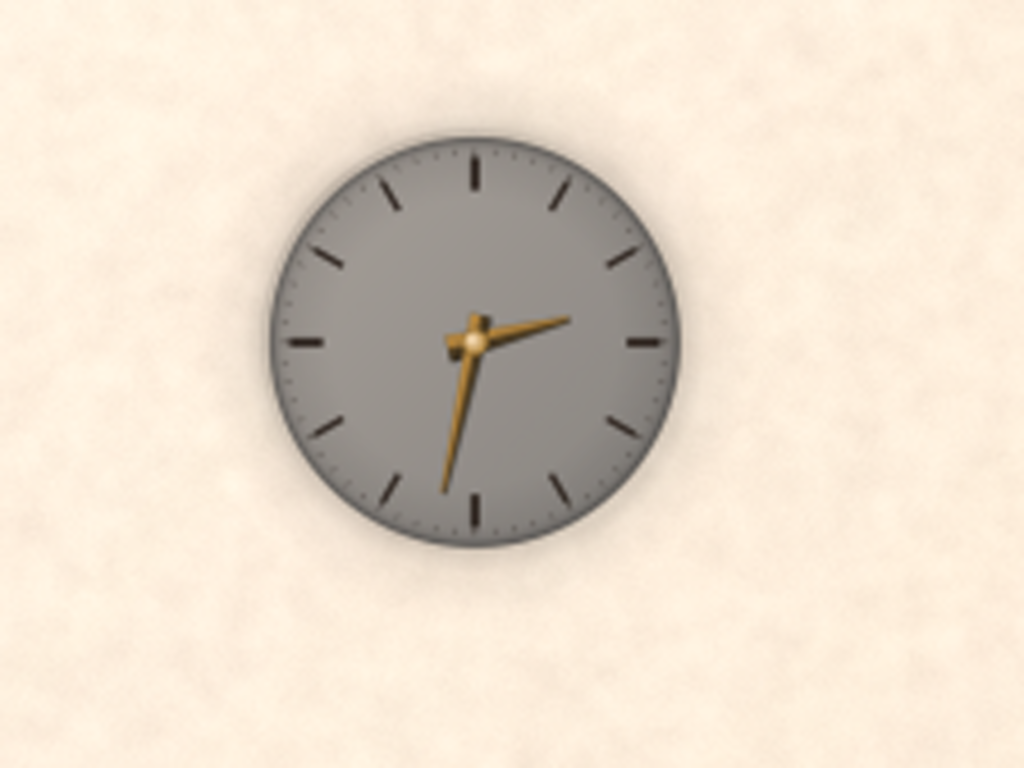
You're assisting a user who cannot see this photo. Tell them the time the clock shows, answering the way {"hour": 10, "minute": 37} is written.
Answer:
{"hour": 2, "minute": 32}
